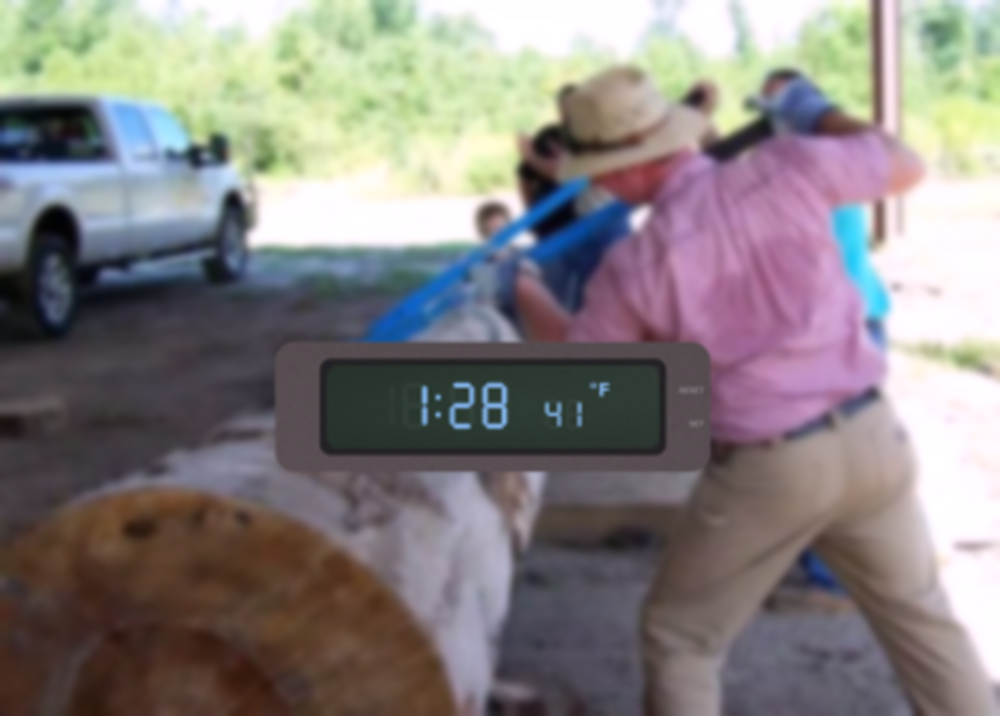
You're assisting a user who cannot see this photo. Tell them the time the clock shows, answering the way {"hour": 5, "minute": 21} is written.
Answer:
{"hour": 1, "minute": 28}
